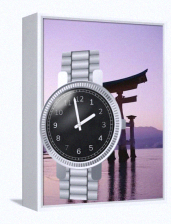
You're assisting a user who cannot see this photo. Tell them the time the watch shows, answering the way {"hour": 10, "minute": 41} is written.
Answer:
{"hour": 1, "minute": 58}
